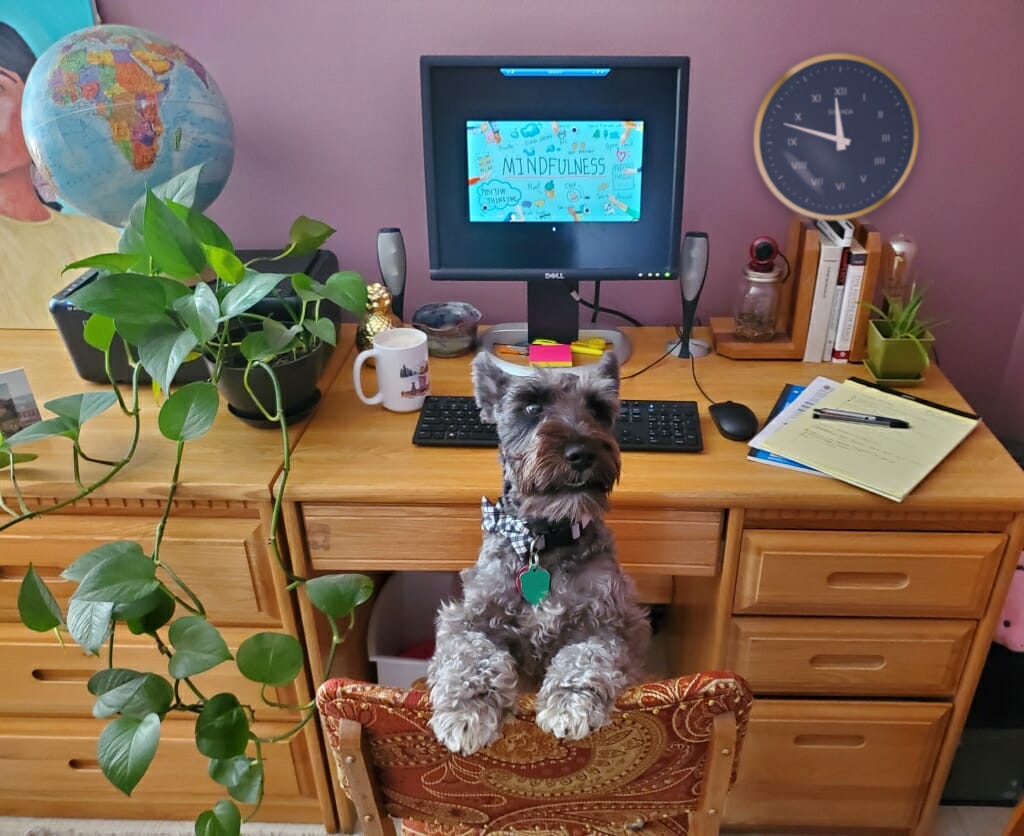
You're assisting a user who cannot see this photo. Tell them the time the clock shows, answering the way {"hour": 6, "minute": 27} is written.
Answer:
{"hour": 11, "minute": 48}
